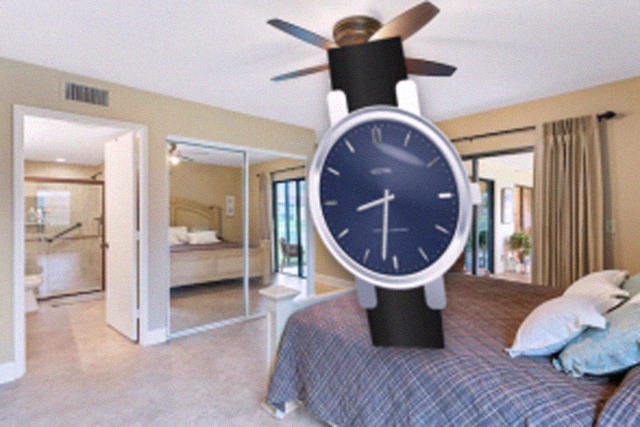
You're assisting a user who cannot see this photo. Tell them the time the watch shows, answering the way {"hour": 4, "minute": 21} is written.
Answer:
{"hour": 8, "minute": 32}
